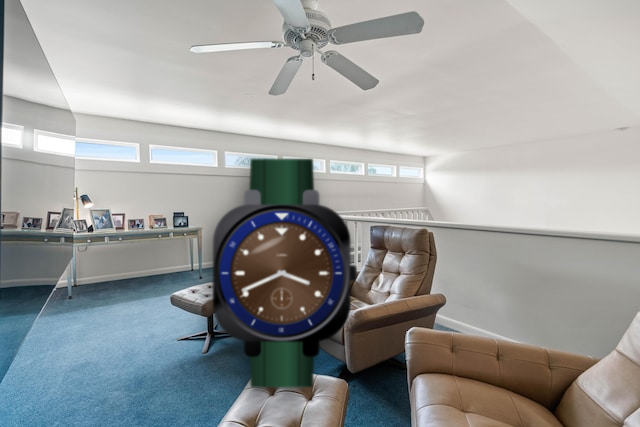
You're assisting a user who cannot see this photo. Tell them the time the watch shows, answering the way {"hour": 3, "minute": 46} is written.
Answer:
{"hour": 3, "minute": 41}
